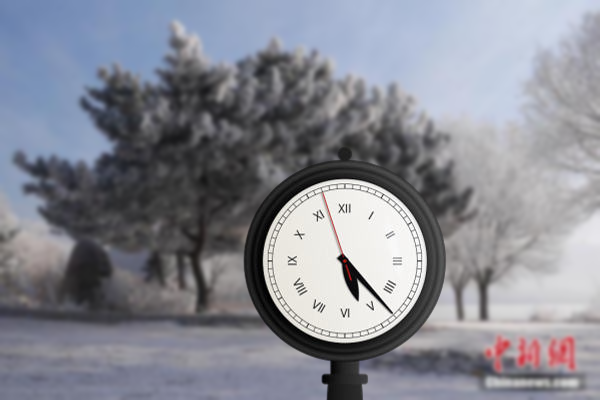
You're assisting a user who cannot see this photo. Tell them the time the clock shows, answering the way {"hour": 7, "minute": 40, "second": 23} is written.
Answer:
{"hour": 5, "minute": 22, "second": 57}
